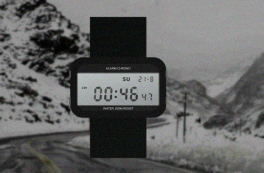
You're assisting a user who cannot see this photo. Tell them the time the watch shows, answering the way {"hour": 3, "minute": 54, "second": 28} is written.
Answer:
{"hour": 0, "minute": 46, "second": 47}
